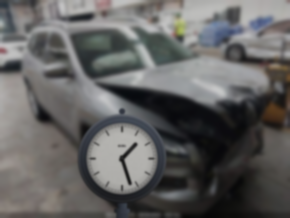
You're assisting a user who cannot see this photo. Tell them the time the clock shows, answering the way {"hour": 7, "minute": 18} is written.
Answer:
{"hour": 1, "minute": 27}
